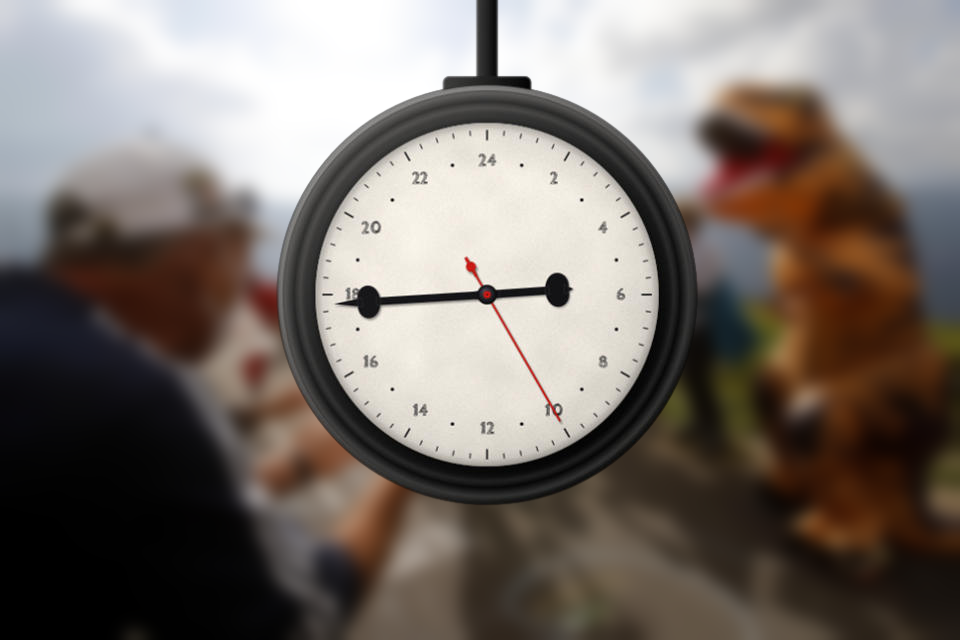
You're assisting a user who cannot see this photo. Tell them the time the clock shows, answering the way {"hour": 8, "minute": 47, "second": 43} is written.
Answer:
{"hour": 5, "minute": 44, "second": 25}
